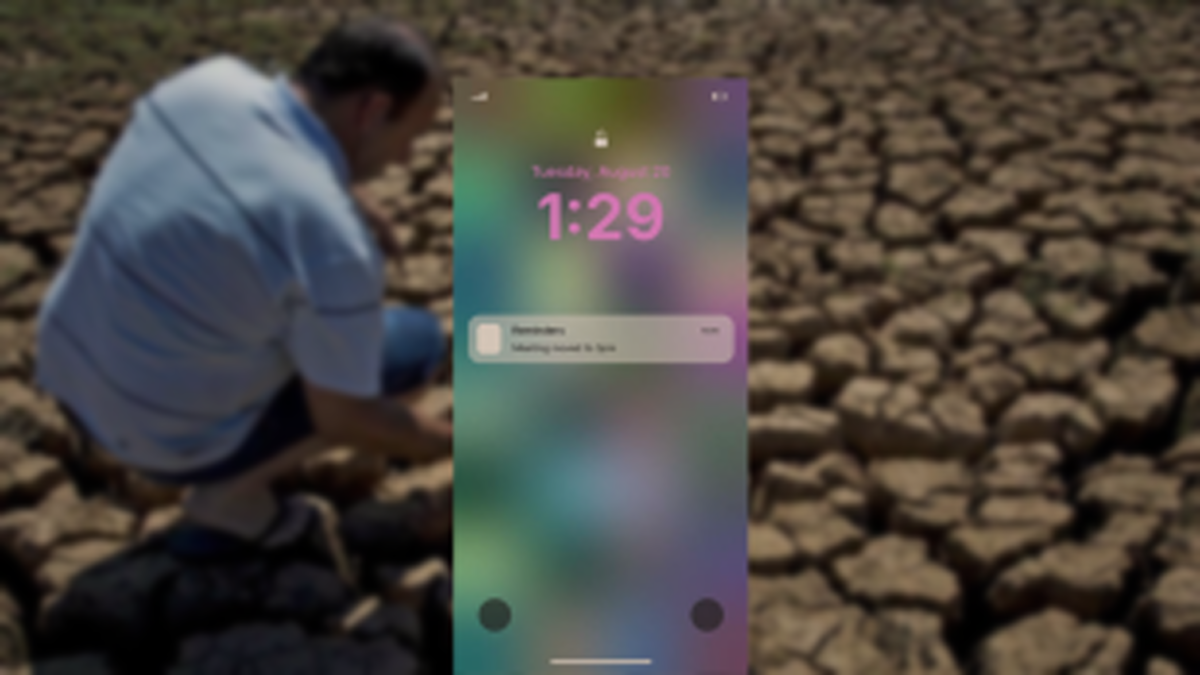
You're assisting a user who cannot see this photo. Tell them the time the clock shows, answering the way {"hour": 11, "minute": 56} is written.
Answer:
{"hour": 1, "minute": 29}
